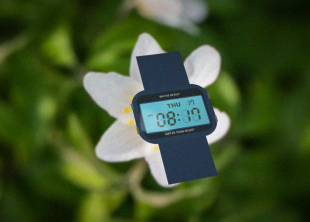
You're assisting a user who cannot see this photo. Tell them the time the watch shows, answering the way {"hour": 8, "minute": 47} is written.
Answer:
{"hour": 8, "minute": 17}
